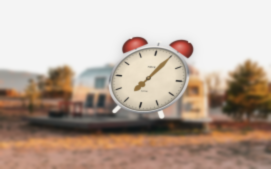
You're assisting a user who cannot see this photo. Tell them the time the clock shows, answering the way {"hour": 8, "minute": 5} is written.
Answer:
{"hour": 7, "minute": 5}
